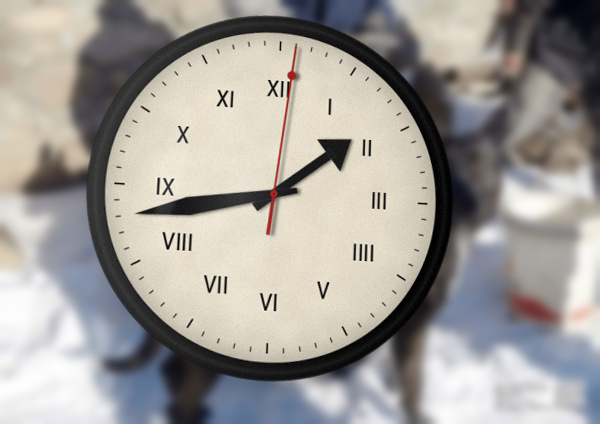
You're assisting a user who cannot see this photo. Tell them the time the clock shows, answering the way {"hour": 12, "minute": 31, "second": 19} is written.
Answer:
{"hour": 1, "minute": 43, "second": 1}
